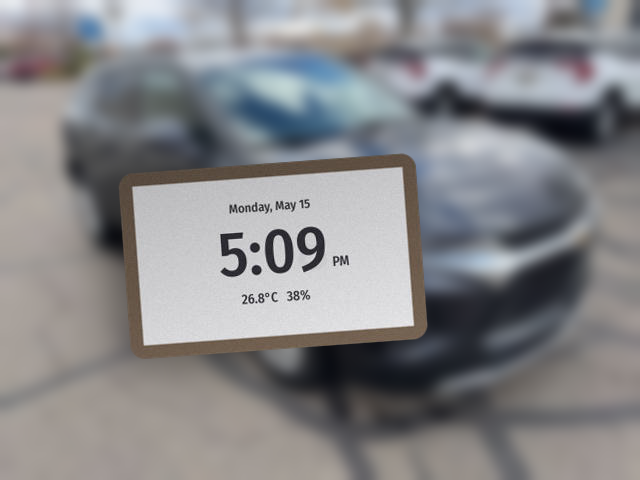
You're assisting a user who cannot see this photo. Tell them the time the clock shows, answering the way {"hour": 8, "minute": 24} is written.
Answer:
{"hour": 5, "minute": 9}
